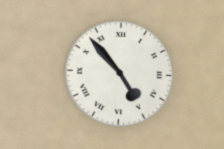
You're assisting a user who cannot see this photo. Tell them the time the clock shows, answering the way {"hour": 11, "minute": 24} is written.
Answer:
{"hour": 4, "minute": 53}
